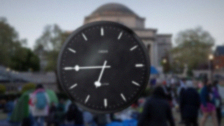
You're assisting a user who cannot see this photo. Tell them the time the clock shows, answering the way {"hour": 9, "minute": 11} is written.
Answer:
{"hour": 6, "minute": 45}
